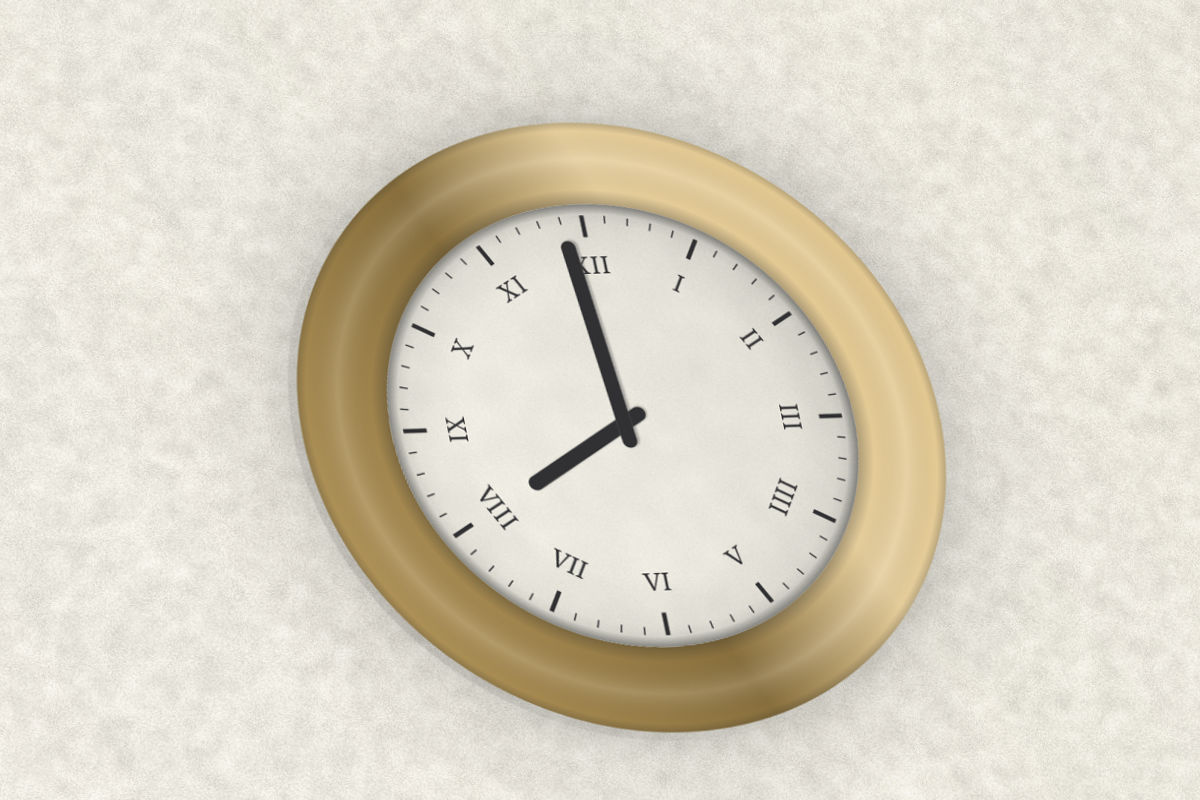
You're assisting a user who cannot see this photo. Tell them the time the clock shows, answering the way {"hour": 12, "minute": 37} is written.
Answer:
{"hour": 7, "minute": 59}
